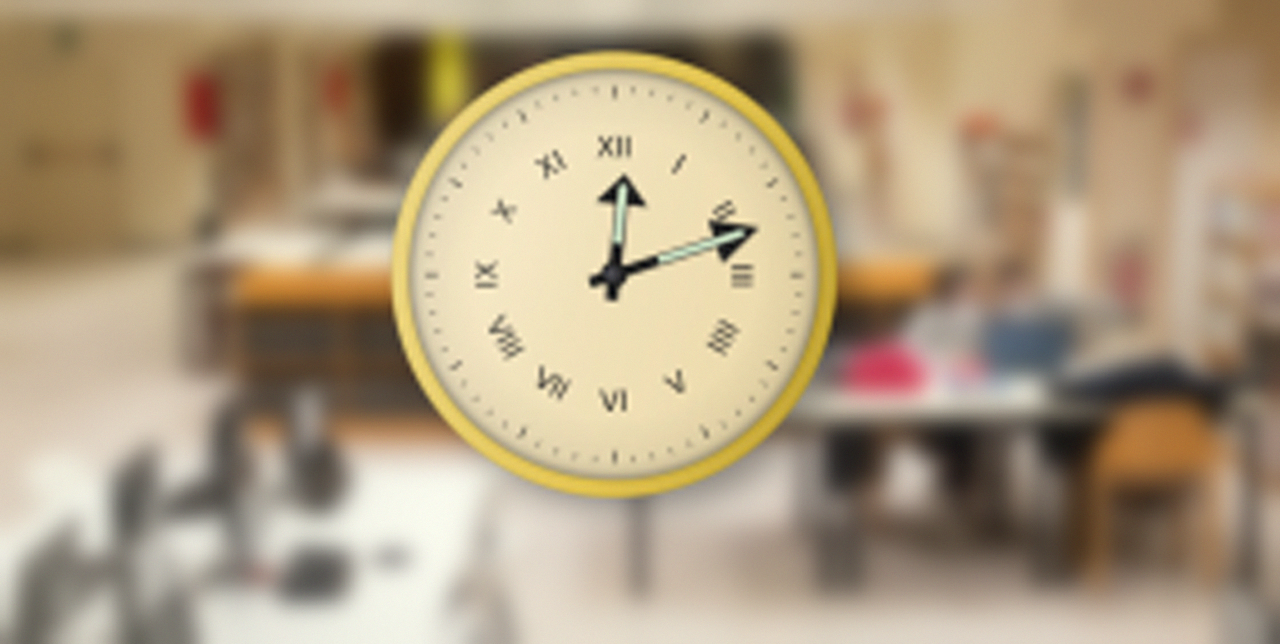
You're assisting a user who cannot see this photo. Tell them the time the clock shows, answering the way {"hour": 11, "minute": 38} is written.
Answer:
{"hour": 12, "minute": 12}
